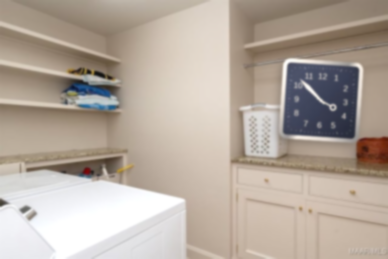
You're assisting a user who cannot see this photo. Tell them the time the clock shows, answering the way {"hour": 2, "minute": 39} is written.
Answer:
{"hour": 3, "minute": 52}
